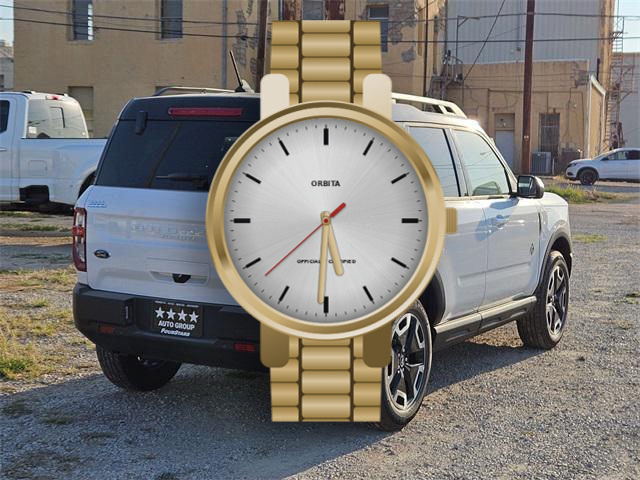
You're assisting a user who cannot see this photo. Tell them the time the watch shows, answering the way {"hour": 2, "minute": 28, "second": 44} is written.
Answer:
{"hour": 5, "minute": 30, "second": 38}
